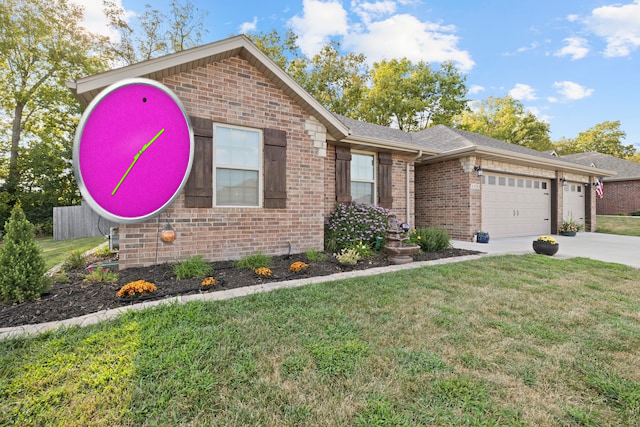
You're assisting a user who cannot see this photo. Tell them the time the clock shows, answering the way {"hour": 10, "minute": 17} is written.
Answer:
{"hour": 1, "minute": 36}
